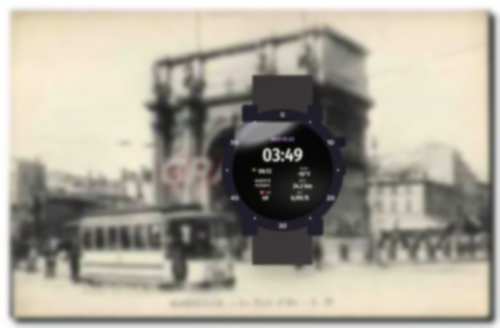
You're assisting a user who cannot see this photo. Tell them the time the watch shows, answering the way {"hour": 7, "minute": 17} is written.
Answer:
{"hour": 3, "minute": 49}
